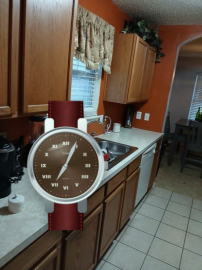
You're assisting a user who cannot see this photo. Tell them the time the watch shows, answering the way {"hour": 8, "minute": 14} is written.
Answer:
{"hour": 7, "minute": 4}
